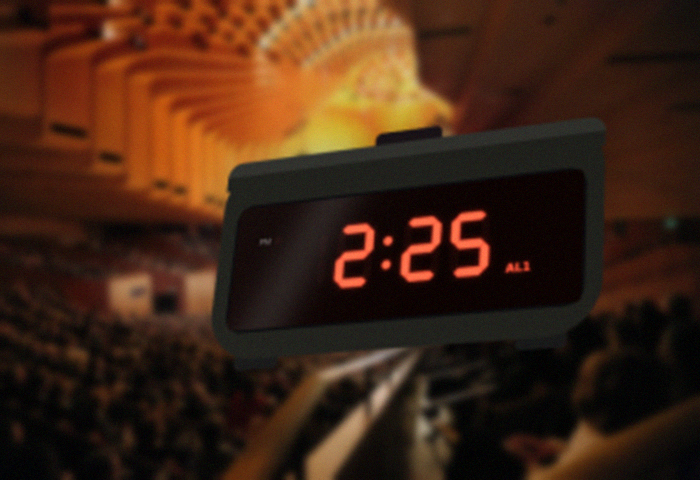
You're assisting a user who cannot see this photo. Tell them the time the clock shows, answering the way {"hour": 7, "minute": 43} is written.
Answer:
{"hour": 2, "minute": 25}
